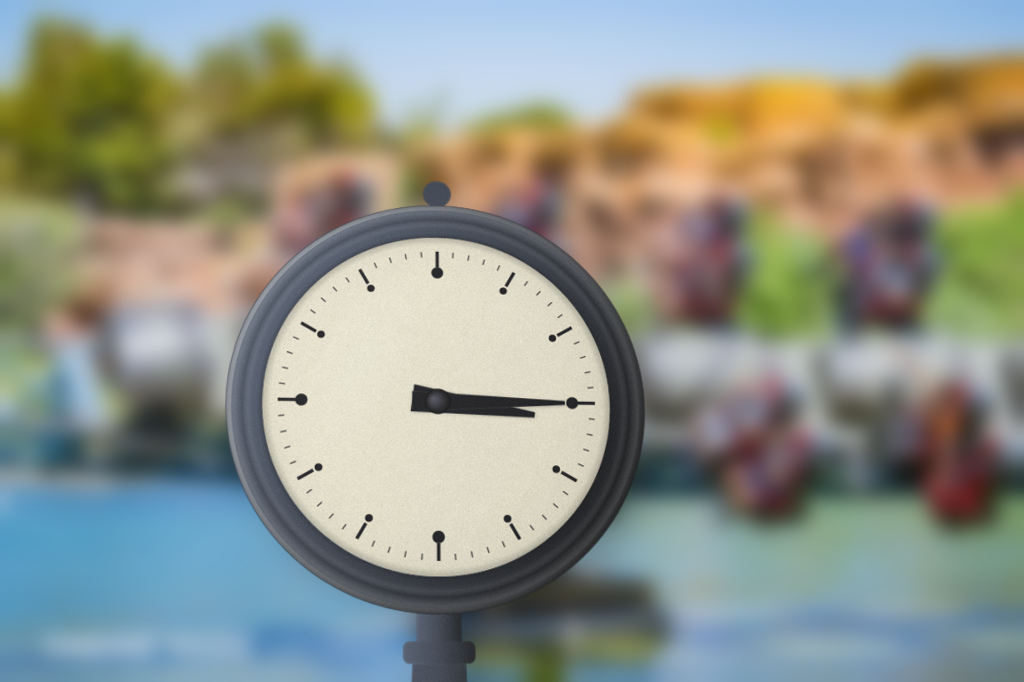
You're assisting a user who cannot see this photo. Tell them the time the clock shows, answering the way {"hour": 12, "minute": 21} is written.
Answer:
{"hour": 3, "minute": 15}
